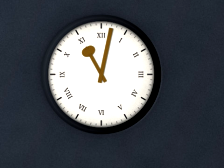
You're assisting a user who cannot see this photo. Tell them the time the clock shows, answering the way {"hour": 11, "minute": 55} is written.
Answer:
{"hour": 11, "minute": 2}
